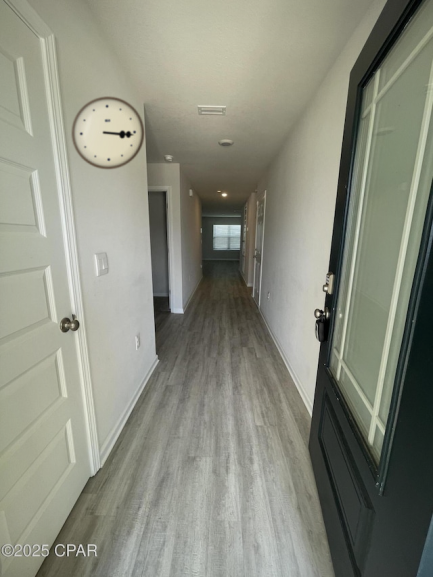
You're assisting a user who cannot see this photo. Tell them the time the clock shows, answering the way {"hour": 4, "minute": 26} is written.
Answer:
{"hour": 3, "minute": 16}
